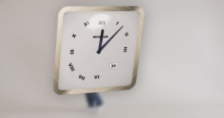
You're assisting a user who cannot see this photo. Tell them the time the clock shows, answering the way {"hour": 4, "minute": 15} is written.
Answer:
{"hour": 12, "minute": 7}
